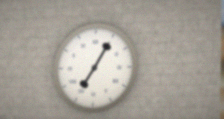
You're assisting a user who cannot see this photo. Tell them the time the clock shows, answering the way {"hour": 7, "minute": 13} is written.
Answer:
{"hour": 7, "minute": 5}
